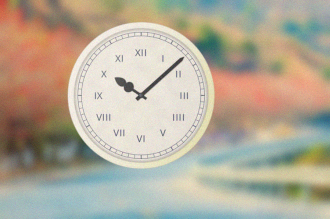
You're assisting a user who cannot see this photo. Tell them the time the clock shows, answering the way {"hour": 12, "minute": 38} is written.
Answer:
{"hour": 10, "minute": 8}
